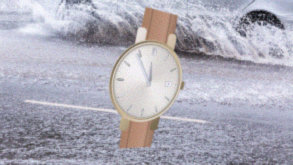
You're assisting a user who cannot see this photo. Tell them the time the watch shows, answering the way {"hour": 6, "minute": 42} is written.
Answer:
{"hour": 11, "minute": 54}
